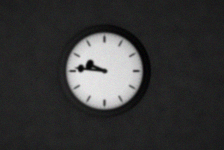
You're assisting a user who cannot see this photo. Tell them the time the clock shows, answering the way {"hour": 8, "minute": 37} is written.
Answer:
{"hour": 9, "minute": 46}
